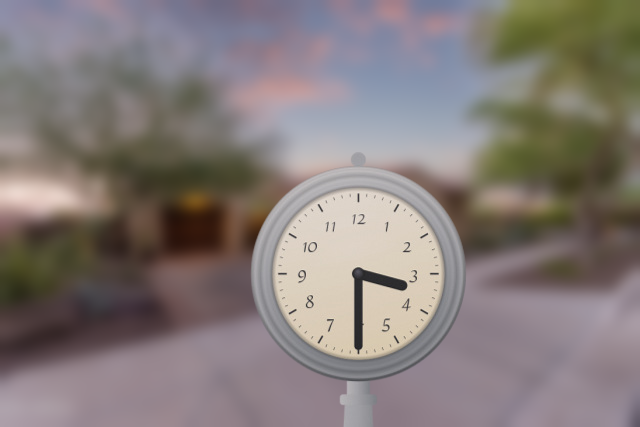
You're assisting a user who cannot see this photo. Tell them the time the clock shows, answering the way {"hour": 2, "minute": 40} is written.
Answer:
{"hour": 3, "minute": 30}
